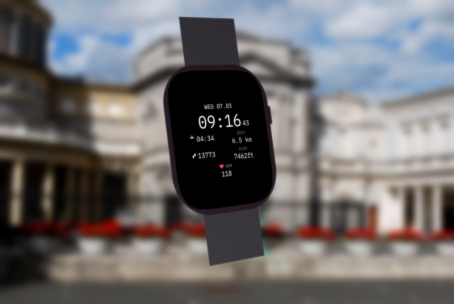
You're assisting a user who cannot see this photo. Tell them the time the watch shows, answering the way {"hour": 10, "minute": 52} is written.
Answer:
{"hour": 9, "minute": 16}
